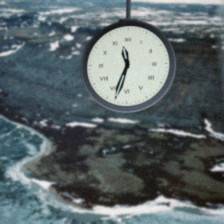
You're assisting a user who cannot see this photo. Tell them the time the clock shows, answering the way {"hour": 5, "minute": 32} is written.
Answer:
{"hour": 11, "minute": 33}
